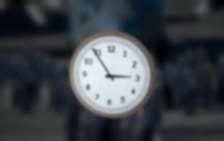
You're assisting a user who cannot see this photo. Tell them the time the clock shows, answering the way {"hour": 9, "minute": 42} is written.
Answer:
{"hour": 2, "minute": 54}
